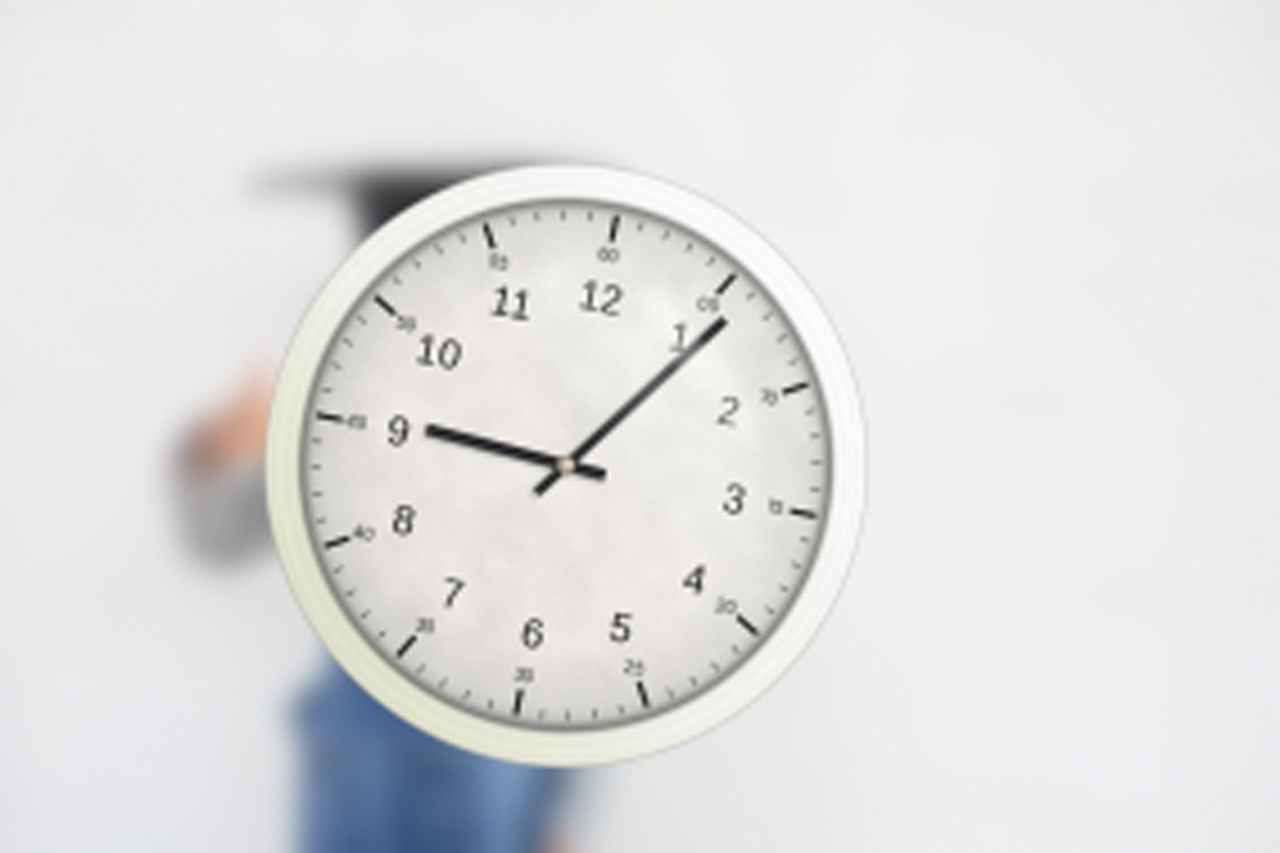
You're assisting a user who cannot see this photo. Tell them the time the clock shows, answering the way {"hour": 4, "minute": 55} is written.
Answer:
{"hour": 9, "minute": 6}
